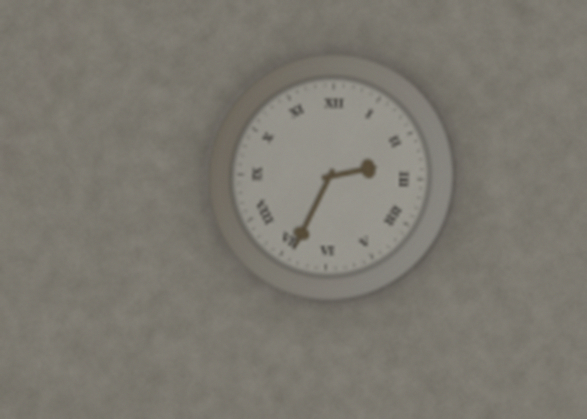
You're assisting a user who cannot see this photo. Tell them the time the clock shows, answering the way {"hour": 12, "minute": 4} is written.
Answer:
{"hour": 2, "minute": 34}
